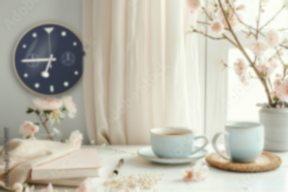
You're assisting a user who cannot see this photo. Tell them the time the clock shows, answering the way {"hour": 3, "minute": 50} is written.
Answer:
{"hour": 6, "minute": 45}
